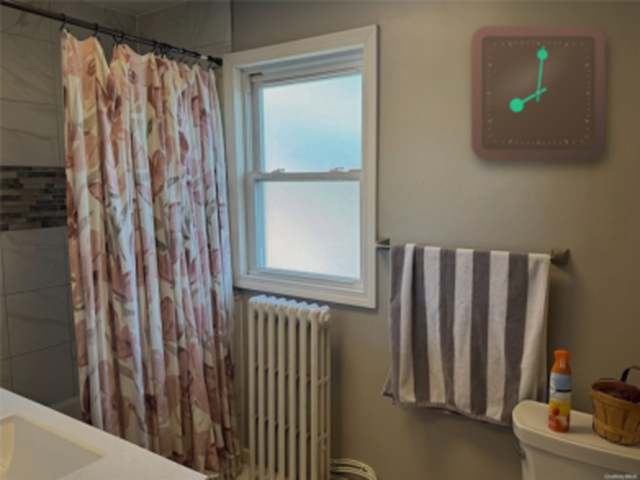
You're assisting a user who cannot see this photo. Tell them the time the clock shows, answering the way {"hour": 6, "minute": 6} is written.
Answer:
{"hour": 8, "minute": 1}
